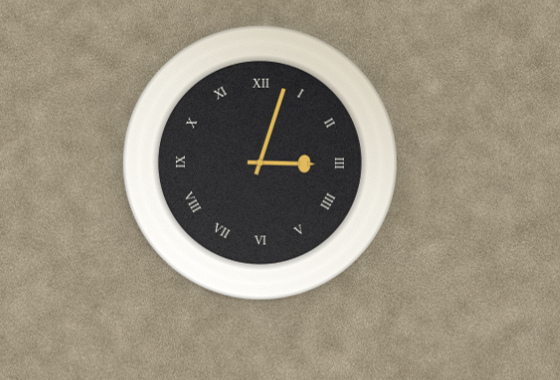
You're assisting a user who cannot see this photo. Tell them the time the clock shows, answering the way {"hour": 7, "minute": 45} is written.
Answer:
{"hour": 3, "minute": 3}
